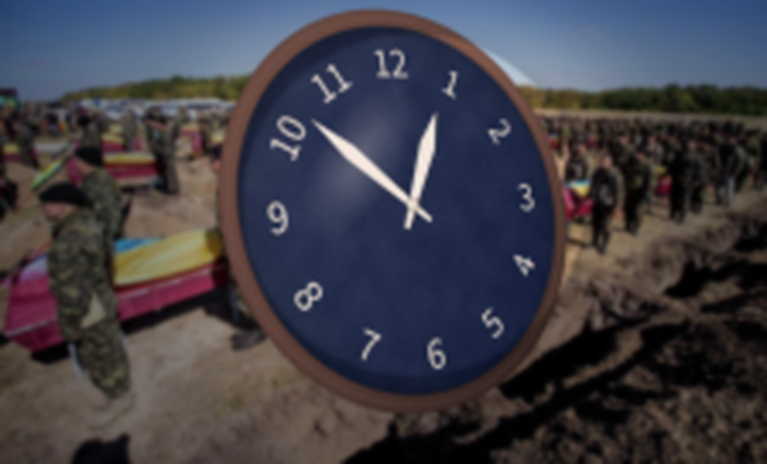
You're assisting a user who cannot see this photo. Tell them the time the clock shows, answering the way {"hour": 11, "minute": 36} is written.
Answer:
{"hour": 12, "minute": 52}
